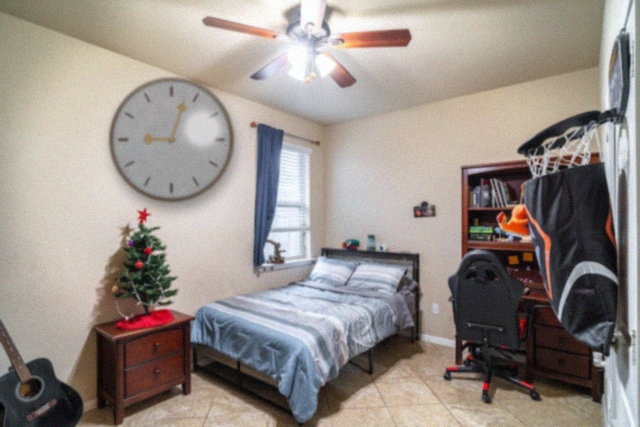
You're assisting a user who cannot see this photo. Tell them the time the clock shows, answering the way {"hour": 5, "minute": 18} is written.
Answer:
{"hour": 9, "minute": 3}
